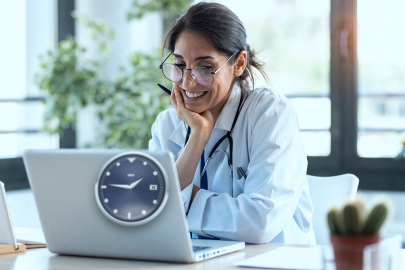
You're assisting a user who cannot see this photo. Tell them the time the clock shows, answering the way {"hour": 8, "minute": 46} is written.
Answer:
{"hour": 1, "minute": 46}
